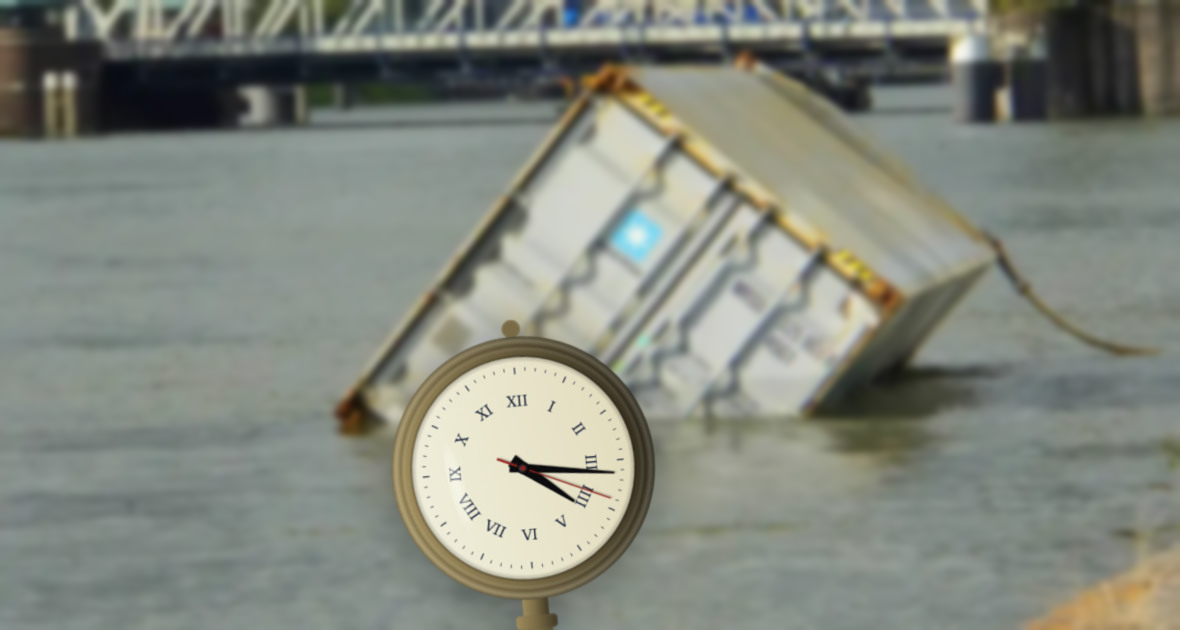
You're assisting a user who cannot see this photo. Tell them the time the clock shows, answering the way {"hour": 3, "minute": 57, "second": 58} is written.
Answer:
{"hour": 4, "minute": 16, "second": 19}
